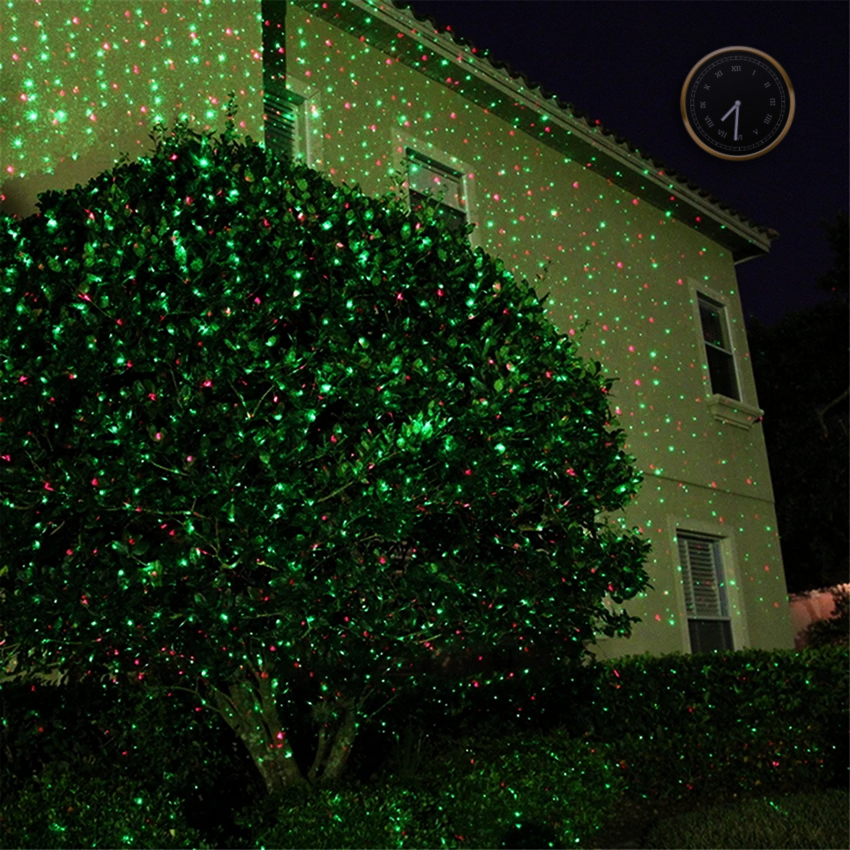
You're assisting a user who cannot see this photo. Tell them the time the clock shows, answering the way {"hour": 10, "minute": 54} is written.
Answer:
{"hour": 7, "minute": 31}
